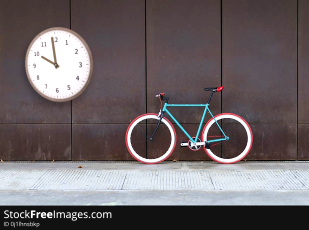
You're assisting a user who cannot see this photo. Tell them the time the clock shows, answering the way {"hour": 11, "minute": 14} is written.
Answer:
{"hour": 9, "minute": 59}
